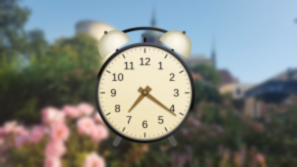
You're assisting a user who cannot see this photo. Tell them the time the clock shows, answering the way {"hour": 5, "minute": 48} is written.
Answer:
{"hour": 7, "minute": 21}
